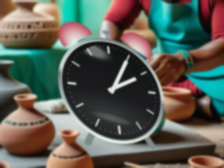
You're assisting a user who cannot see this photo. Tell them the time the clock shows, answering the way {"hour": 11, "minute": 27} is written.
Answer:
{"hour": 2, "minute": 5}
